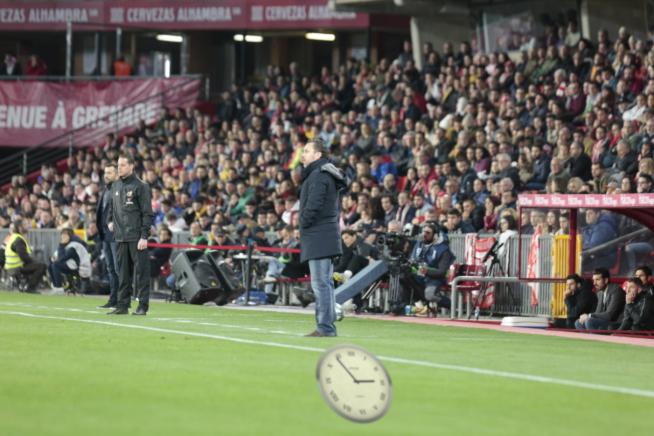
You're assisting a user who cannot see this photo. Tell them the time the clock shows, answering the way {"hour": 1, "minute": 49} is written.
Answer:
{"hour": 2, "minute": 54}
